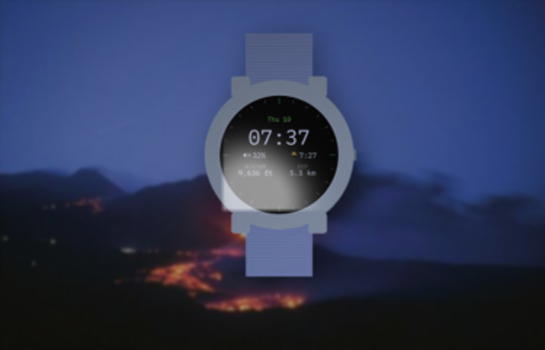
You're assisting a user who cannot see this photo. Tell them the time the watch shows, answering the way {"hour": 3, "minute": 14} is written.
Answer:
{"hour": 7, "minute": 37}
